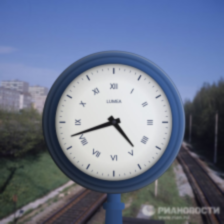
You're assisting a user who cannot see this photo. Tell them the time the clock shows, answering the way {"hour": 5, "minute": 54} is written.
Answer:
{"hour": 4, "minute": 42}
